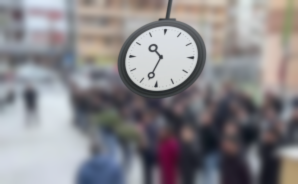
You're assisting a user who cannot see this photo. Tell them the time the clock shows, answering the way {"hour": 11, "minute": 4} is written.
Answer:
{"hour": 10, "minute": 33}
